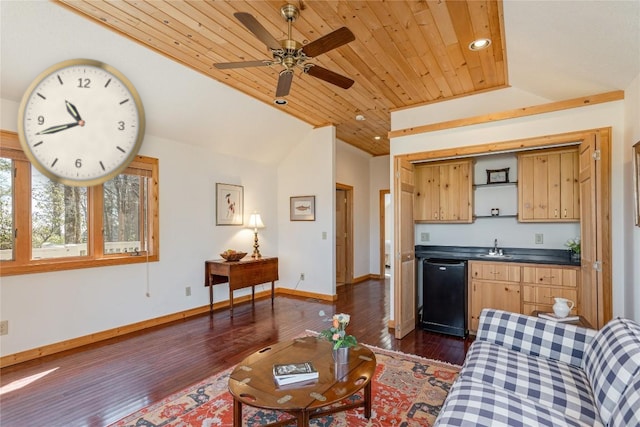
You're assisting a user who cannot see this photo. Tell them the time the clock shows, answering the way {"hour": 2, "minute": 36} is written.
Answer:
{"hour": 10, "minute": 42}
